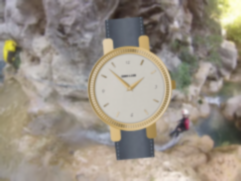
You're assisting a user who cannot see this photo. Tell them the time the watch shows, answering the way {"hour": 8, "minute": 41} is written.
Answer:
{"hour": 1, "minute": 53}
